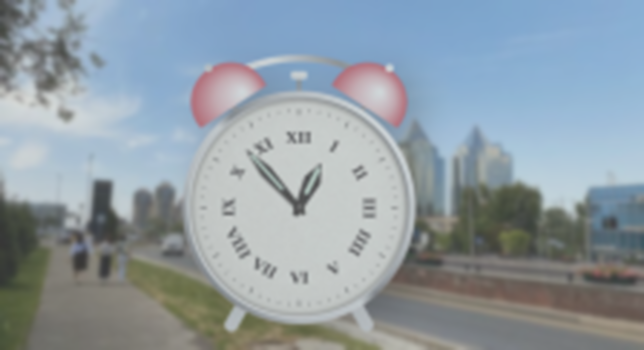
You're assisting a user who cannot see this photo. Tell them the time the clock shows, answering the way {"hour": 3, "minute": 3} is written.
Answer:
{"hour": 12, "minute": 53}
